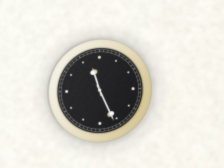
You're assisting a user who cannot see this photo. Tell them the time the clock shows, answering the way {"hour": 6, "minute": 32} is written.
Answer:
{"hour": 11, "minute": 26}
